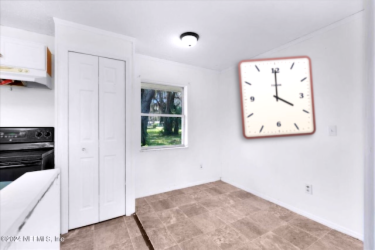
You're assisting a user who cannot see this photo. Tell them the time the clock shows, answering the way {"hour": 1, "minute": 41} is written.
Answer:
{"hour": 4, "minute": 0}
